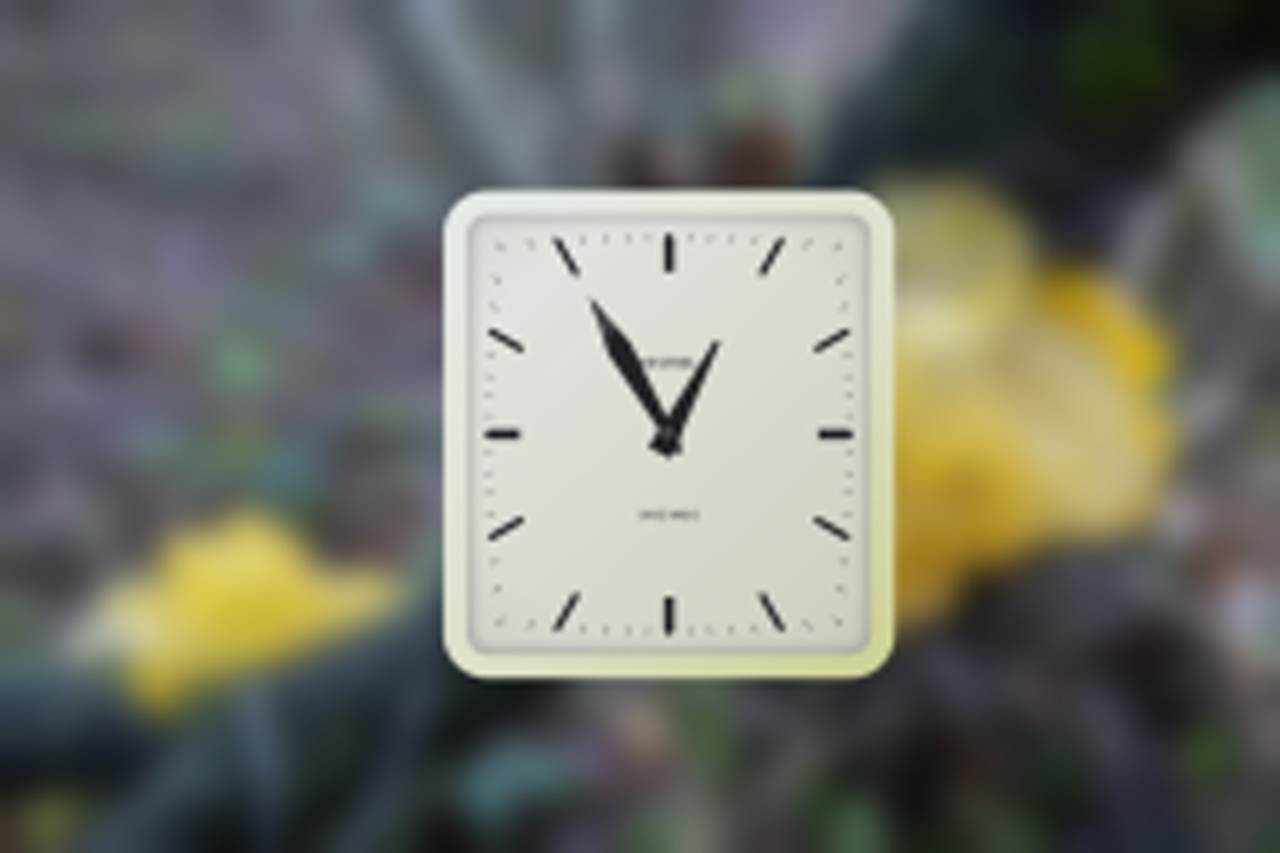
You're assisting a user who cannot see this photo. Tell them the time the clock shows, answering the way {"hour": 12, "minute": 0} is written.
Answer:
{"hour": 12, "minute": 55}
